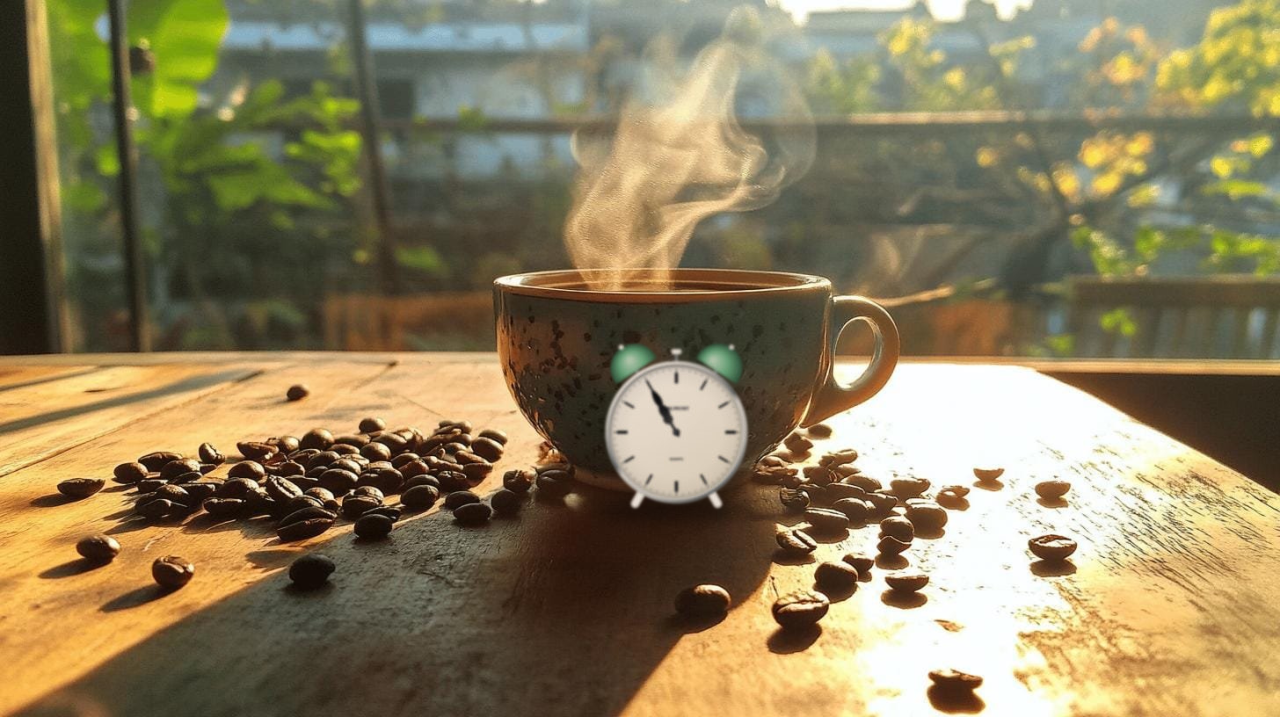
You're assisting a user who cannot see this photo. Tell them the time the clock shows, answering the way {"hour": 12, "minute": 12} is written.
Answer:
{"hour": 10, "minute": 55}
